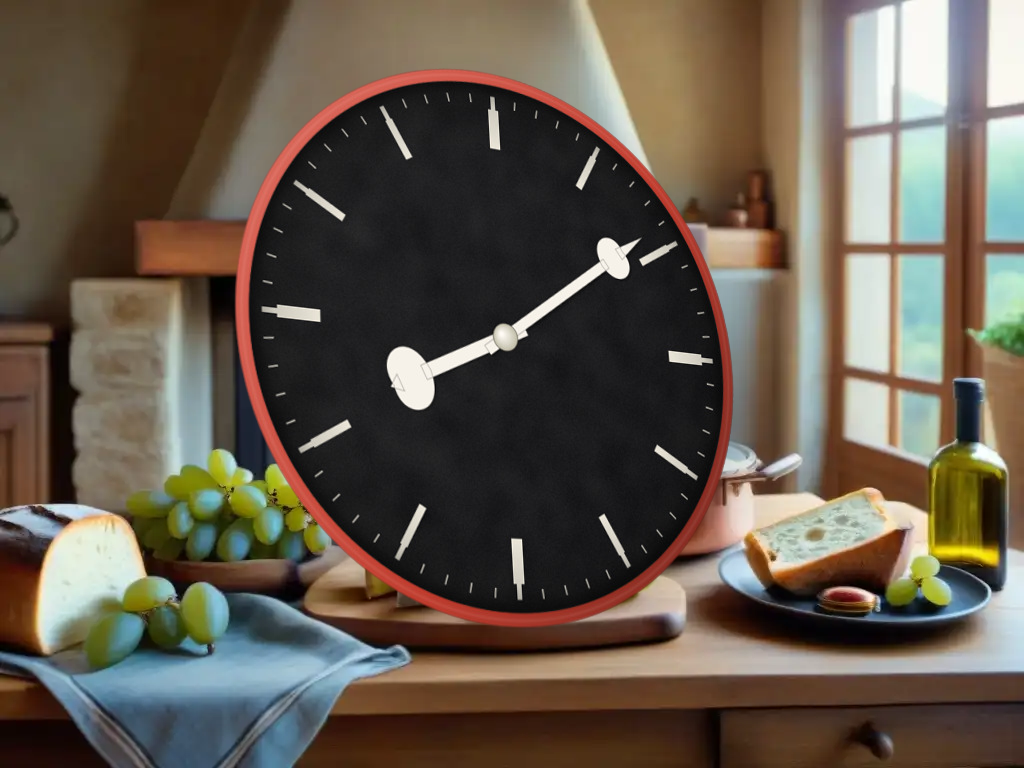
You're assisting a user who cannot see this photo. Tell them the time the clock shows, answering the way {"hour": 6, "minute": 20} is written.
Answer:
{"hour": 8, "minute": 9}
